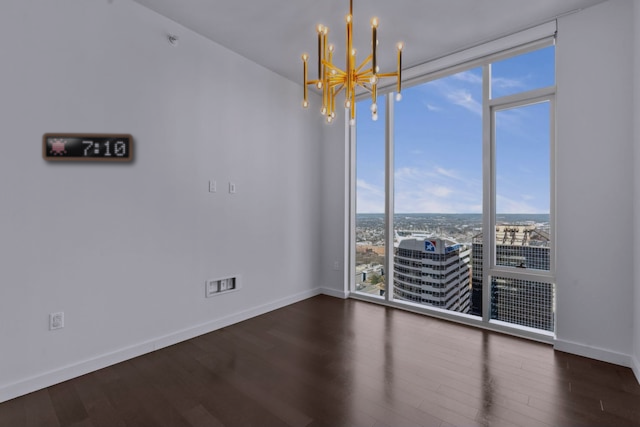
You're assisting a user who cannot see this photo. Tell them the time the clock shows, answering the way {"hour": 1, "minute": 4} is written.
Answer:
{"hour": 7, "minute": 10}
